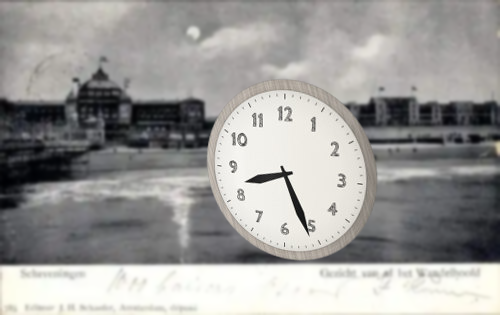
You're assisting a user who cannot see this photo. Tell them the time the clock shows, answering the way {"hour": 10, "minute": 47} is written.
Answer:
{"hour": 8, "minute": 26}
